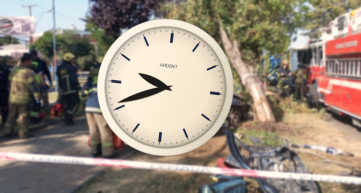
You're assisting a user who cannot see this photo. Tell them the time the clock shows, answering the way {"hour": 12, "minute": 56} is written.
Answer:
{"hour": 9, "minute": 41}
